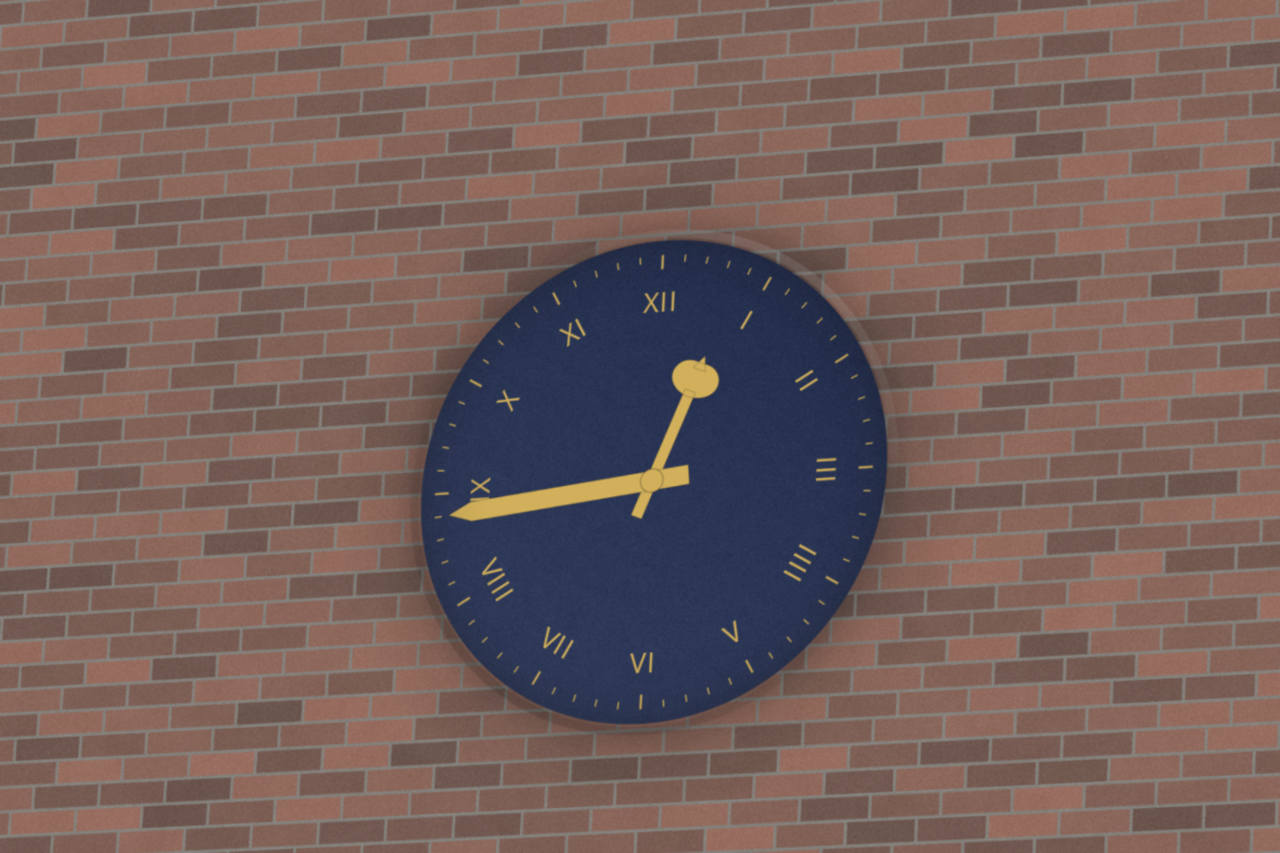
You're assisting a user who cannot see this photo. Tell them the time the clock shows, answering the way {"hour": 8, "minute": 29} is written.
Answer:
{"hour": 12, "minute": 44}
